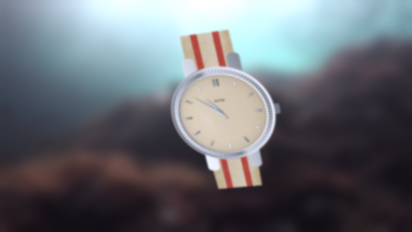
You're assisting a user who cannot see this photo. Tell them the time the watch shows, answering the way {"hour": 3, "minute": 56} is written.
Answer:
{"hour": 10, "minute": 52}
